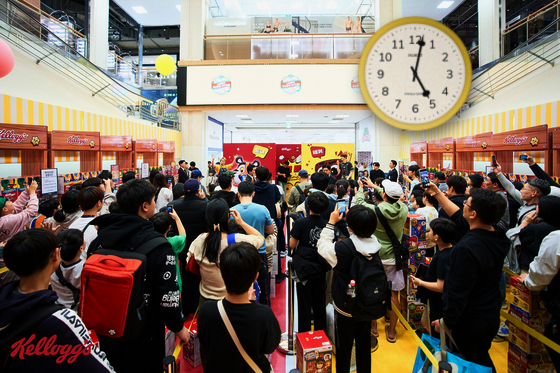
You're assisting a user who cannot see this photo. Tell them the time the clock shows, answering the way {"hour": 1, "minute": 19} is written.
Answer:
{"hour": 5, "minute": 2}
